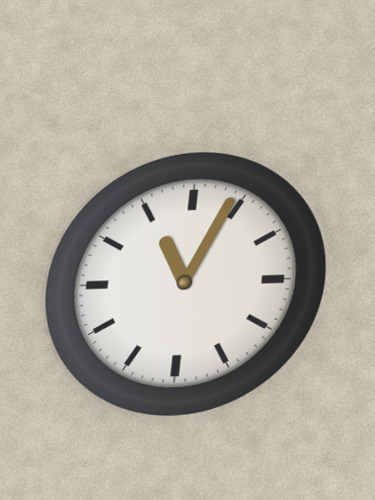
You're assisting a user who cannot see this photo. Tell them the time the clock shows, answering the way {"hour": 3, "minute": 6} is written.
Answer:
{"hour": 11, "minute": 4}
